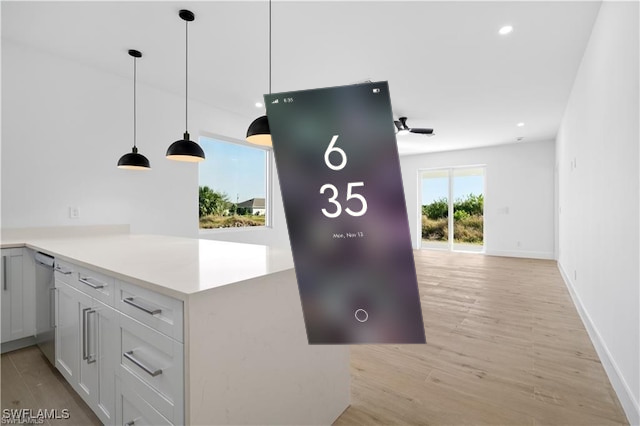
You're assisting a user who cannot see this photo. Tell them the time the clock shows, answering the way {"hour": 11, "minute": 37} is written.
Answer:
{"hour": 6, "minute": 35}
